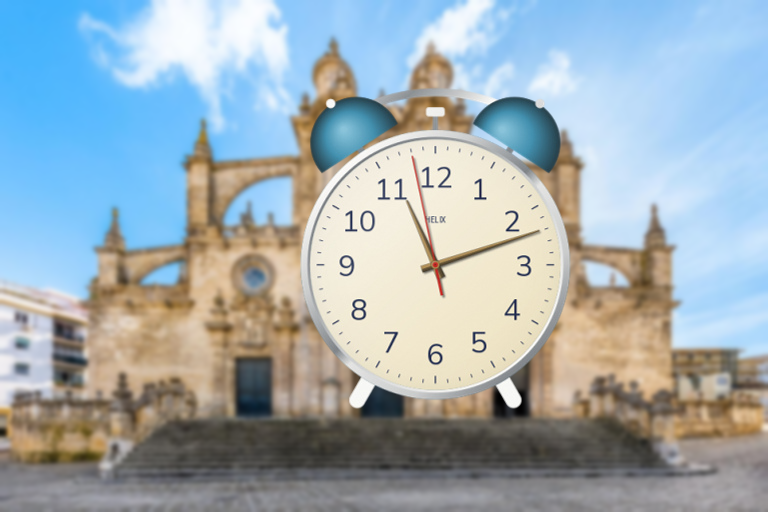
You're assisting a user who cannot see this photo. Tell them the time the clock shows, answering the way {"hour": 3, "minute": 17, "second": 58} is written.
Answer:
{"hour": 11, "minute": 11, "second": 58}
